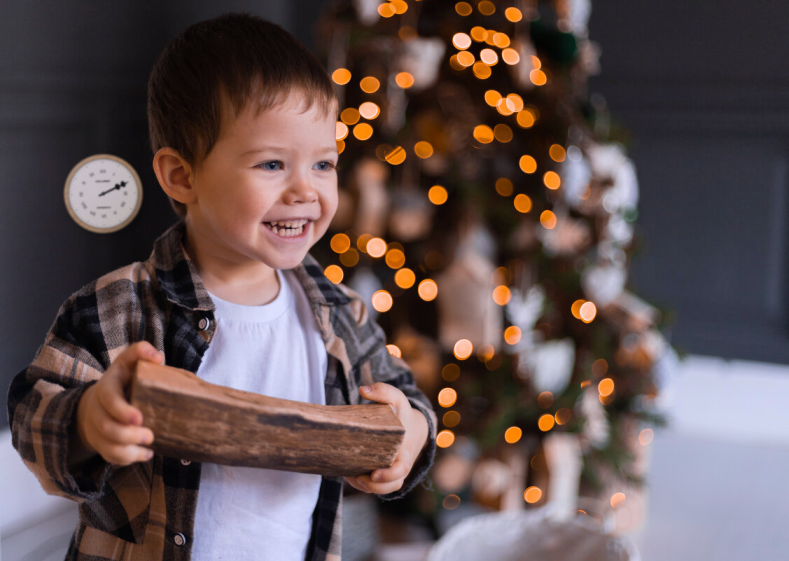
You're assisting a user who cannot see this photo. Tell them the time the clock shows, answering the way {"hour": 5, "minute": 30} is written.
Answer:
{"hour": 2, "minute": 11}
